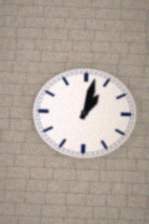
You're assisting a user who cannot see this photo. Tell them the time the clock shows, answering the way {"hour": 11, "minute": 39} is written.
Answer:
{"hour": 1, "minute": 2}
